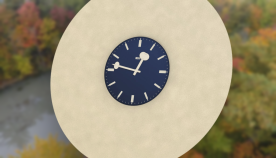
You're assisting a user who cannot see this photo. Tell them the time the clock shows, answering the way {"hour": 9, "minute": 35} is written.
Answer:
{"hour": 12, "minute": 47}
